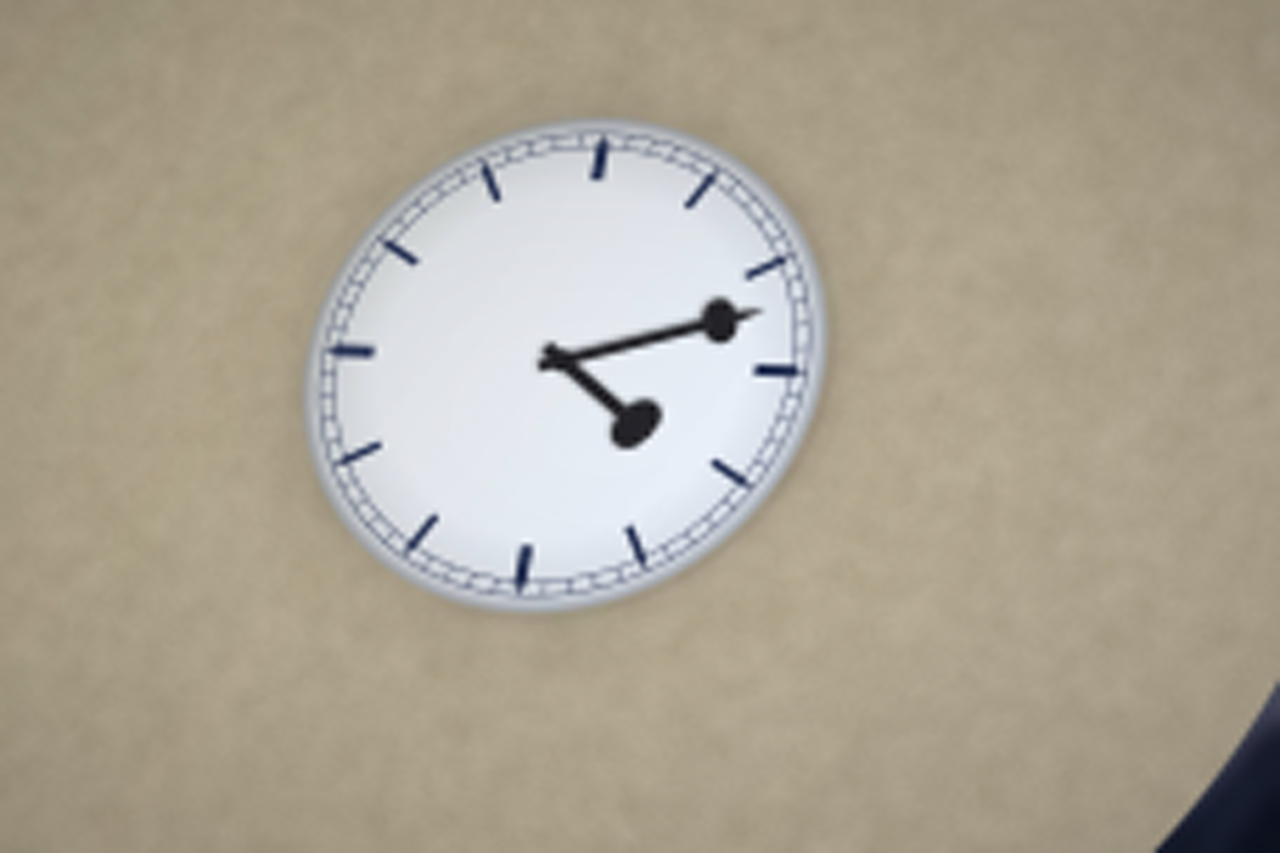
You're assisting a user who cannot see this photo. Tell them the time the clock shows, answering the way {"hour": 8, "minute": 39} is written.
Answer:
{"hour": 4, "minute": 12}
